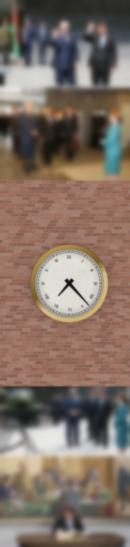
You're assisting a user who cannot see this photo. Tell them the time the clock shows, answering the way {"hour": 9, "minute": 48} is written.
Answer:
{"hour": 7, "minute": 23}
